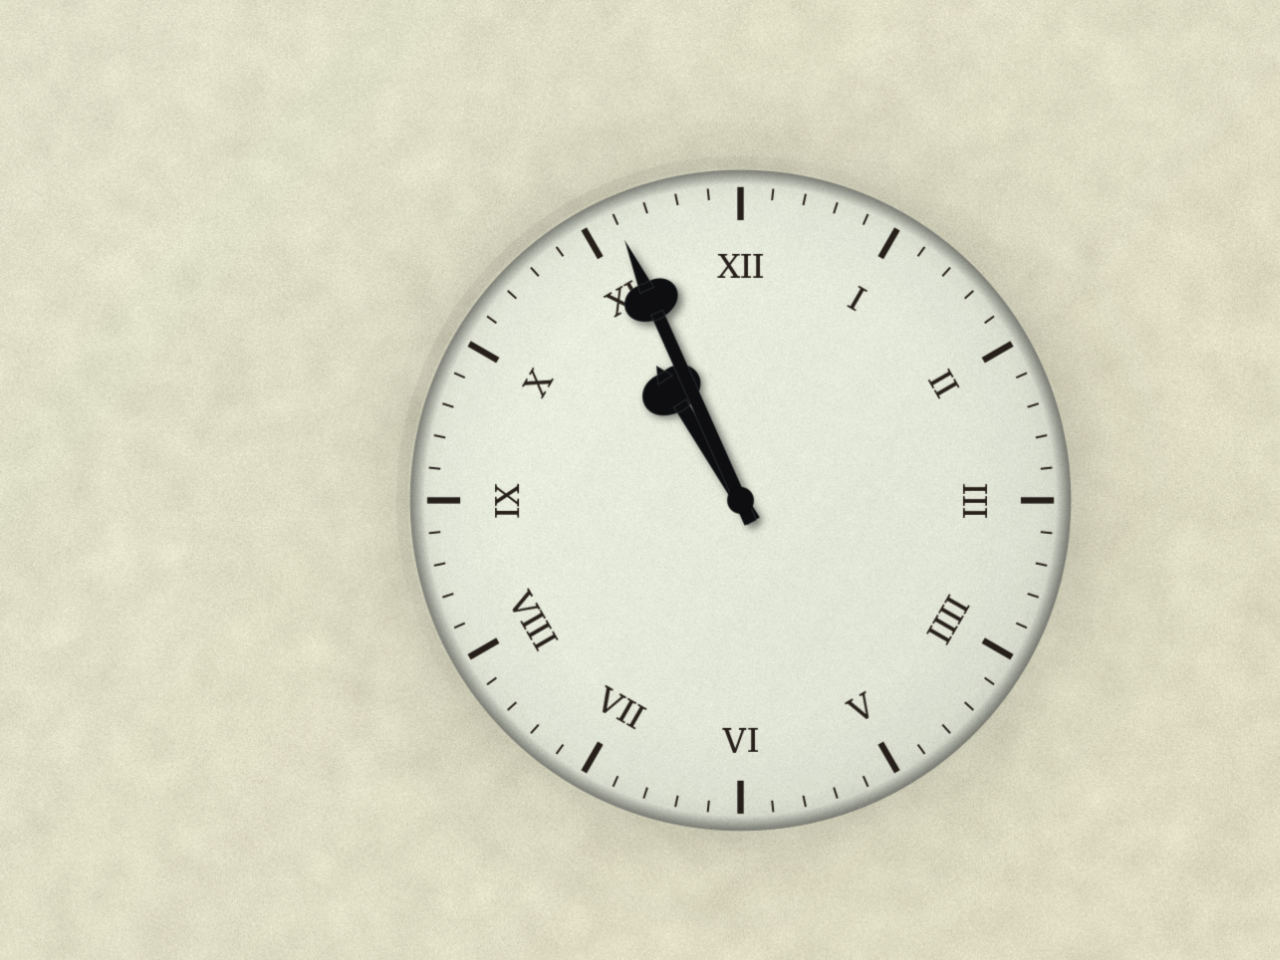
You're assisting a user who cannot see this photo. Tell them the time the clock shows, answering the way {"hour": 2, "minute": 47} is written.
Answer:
{"hour": 10, "minute": 56}
